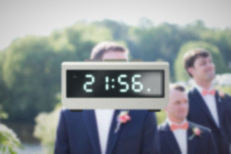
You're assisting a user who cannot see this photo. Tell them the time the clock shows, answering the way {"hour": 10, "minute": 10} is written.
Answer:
{"hour": 21, "minute": 56}
